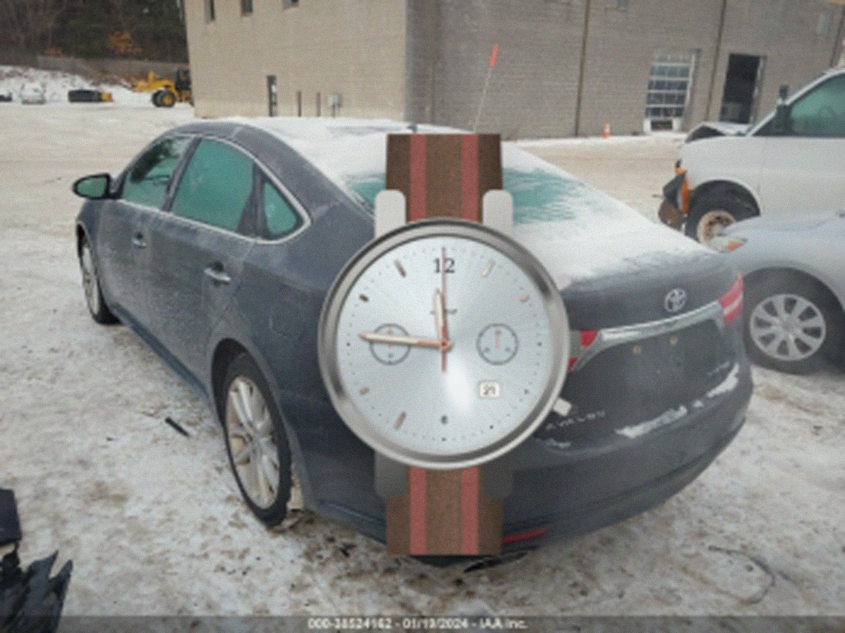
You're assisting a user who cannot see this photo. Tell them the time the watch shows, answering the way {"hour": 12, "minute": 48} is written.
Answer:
{"hour": 11, "minute": 46}
